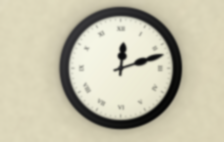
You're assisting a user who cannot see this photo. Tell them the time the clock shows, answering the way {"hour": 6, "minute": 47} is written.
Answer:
{"hour": 12, "minute": 12}
